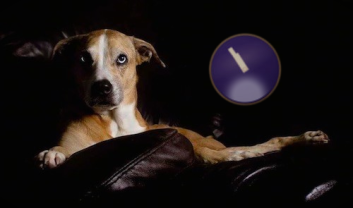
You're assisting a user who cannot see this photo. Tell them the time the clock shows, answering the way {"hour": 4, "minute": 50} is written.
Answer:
{"hour": 10, "minute": 54}
